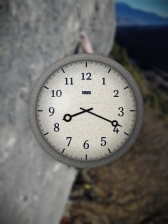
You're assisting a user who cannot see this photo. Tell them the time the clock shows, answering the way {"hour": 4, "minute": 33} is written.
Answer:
{"hour": 8, "minute": 19}
